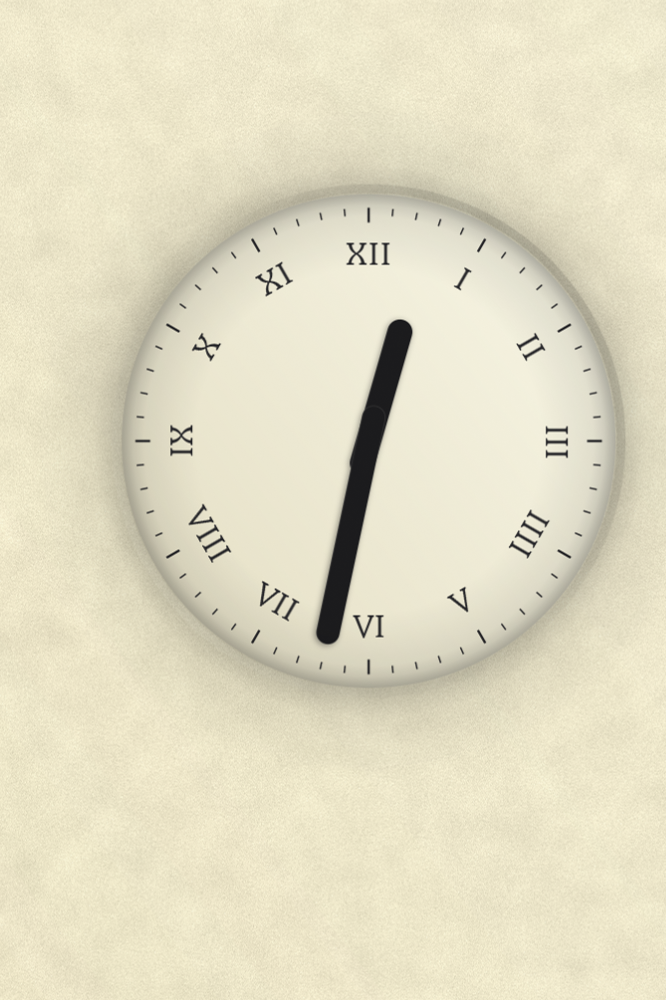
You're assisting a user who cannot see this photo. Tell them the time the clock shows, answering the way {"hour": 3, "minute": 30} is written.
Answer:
{"hour": 12, "minute": 32}
